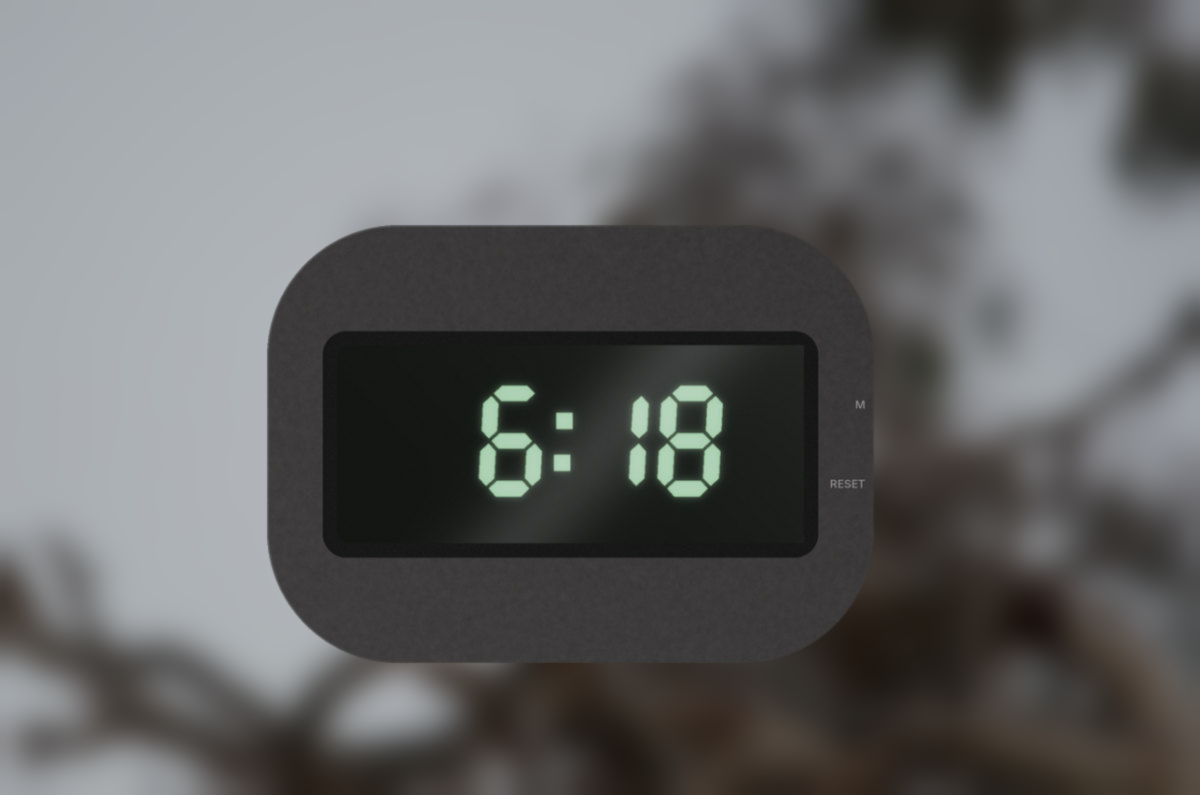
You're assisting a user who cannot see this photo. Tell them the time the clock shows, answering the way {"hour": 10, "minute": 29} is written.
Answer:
{"hour": 6, "minute": 18}
